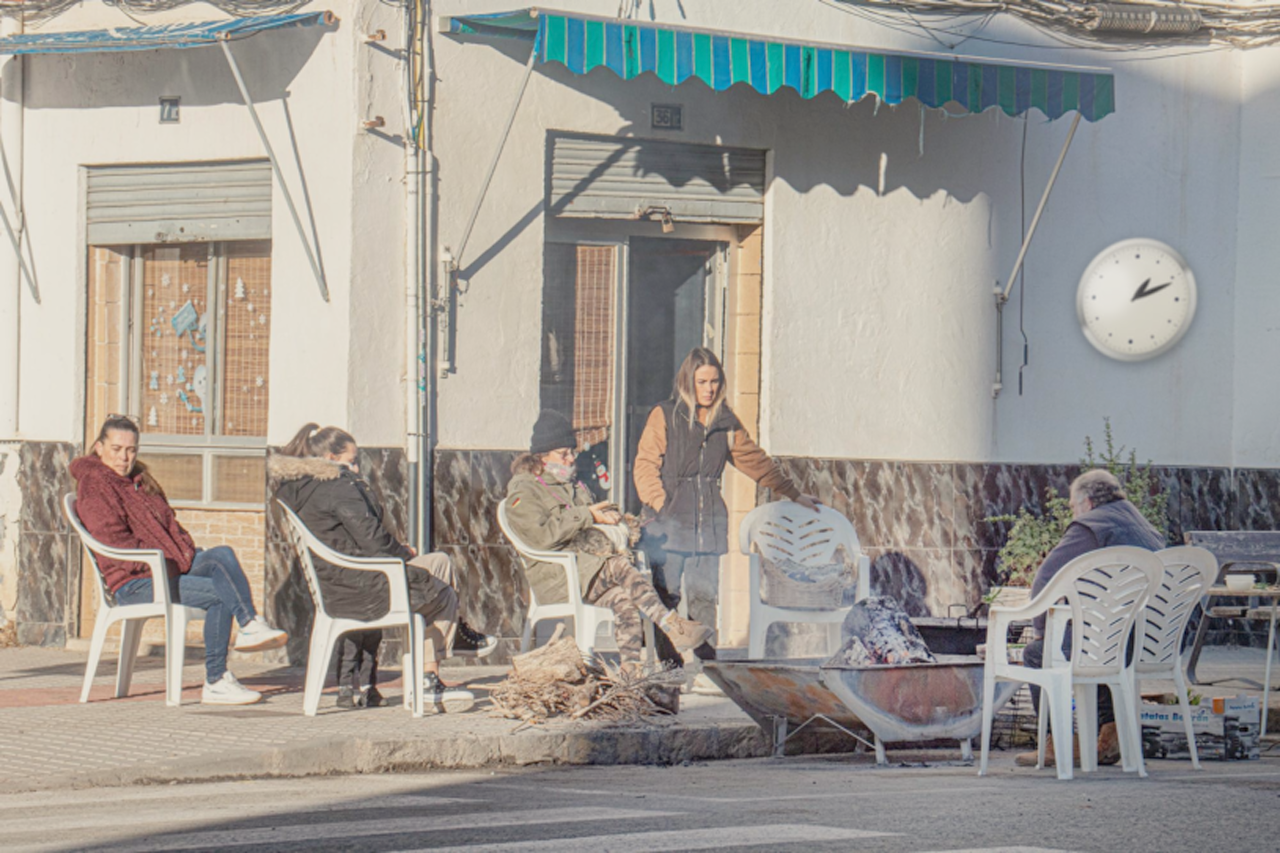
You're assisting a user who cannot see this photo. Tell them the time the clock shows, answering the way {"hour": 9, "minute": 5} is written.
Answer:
{"hour": 1, "minute": 11}
